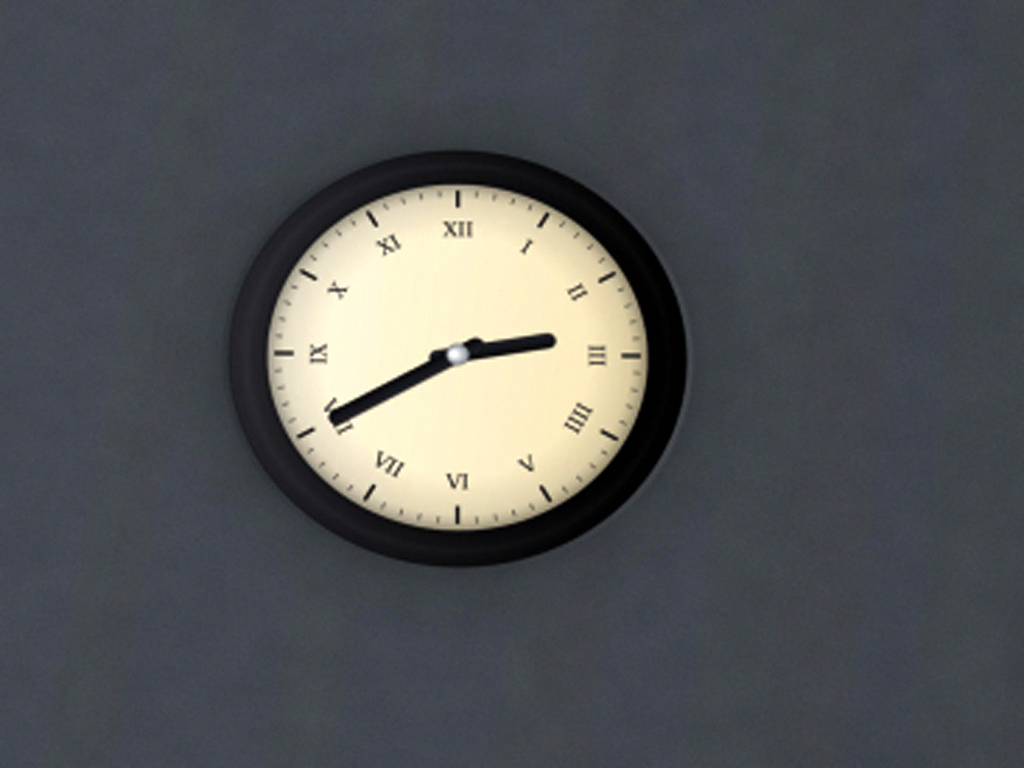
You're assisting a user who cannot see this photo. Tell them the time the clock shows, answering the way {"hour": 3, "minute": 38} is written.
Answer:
{"hour": 2, "minute": 40}
